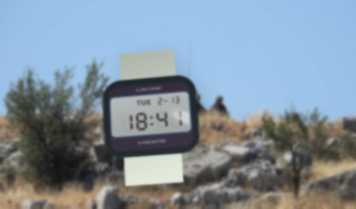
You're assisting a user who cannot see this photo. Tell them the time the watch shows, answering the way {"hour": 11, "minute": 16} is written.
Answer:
{"hour": 18, "minute": 41}
